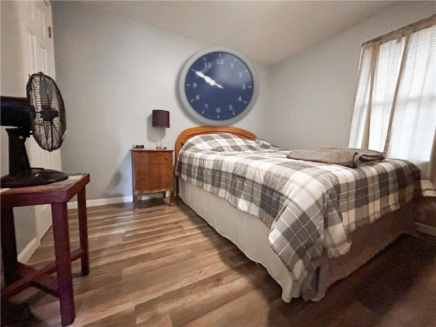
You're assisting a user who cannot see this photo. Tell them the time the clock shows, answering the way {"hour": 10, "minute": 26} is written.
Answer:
{"hour": 9, "minute": 50}
